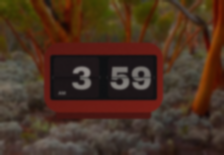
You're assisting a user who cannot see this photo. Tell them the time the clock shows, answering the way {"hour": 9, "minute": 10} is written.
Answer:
{"hour": 3, "minute": 59}
